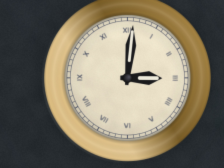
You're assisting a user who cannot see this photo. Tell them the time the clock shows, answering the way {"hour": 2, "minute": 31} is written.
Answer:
{"hour": 3, "minute": 1}
